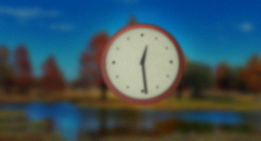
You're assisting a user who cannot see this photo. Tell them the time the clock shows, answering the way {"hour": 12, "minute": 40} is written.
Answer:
{"hour": 12, "minute": 29}
